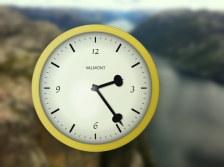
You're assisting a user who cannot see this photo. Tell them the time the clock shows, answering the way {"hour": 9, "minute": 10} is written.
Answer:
{"hour": 2, "minute": 24}
